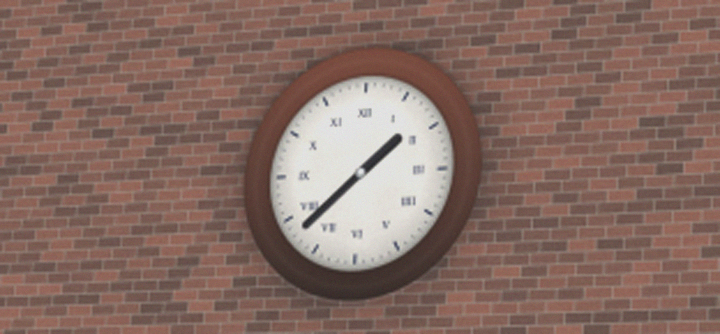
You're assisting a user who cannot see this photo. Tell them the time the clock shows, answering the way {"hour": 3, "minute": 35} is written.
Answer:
{"hour": 1, "minute": 38}
